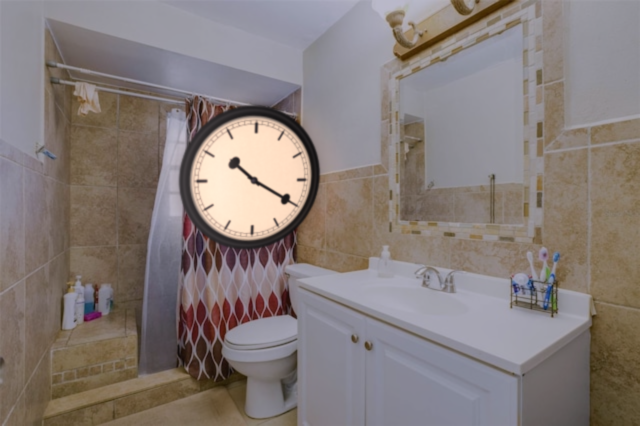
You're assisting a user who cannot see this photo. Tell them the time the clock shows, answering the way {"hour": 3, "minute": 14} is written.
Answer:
{"hour": 10, "minute": 20}
